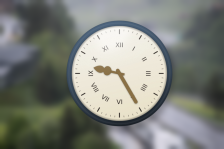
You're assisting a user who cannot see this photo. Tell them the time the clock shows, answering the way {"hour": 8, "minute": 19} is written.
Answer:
{"hour": 9, "minute": 25}
